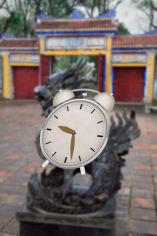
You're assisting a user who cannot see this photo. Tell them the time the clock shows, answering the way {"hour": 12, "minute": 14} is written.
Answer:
{"hour": 9, "minute": 28}
